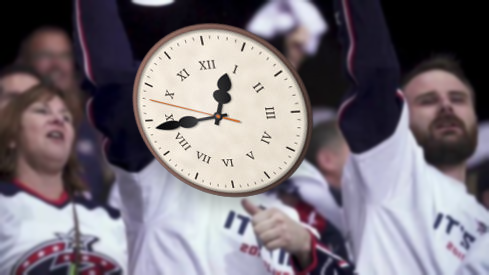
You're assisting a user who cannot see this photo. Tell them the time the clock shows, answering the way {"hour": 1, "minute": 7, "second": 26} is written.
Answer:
{"hour": 12, "minute": 43, "second": 48}
